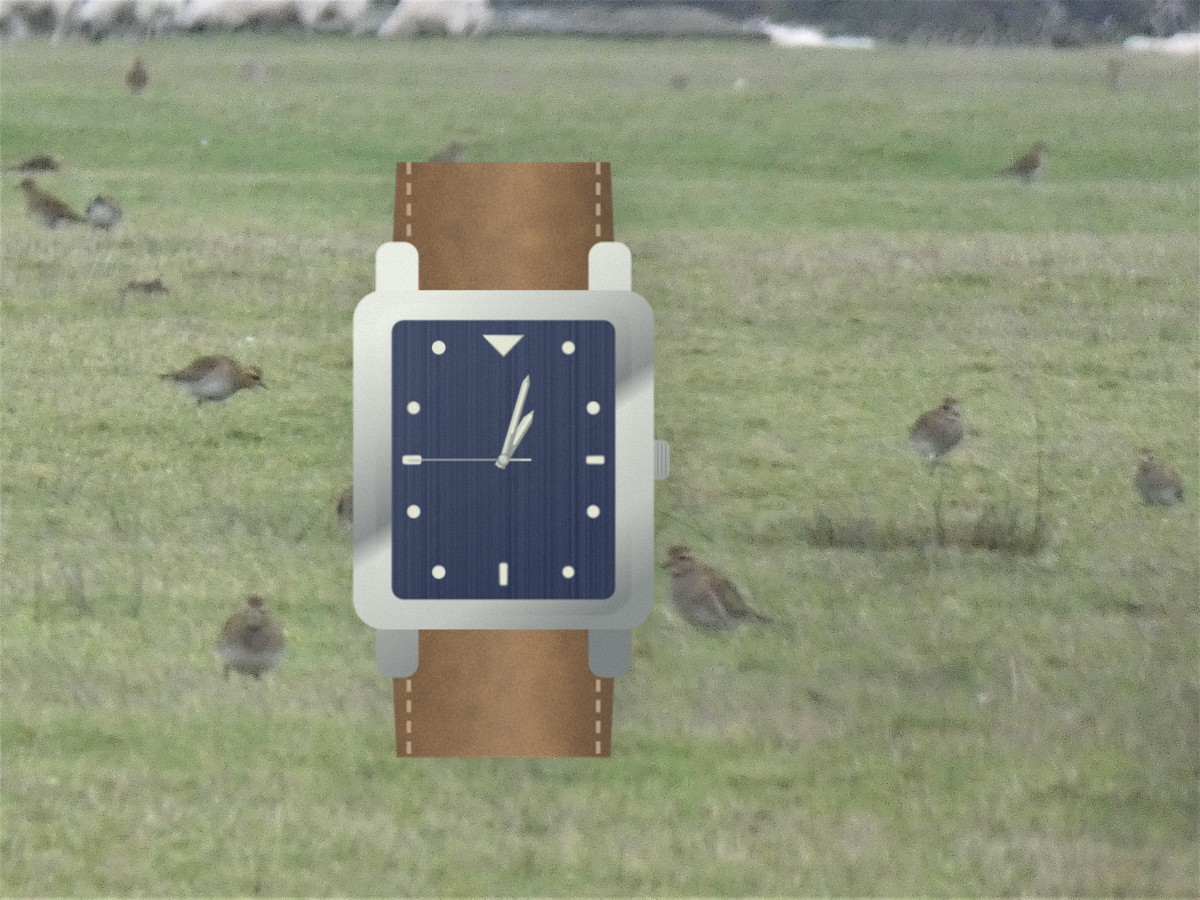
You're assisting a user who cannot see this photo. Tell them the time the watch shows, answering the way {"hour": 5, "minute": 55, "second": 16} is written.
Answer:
{"hour": 1, "minute": 2, "second": 45}
